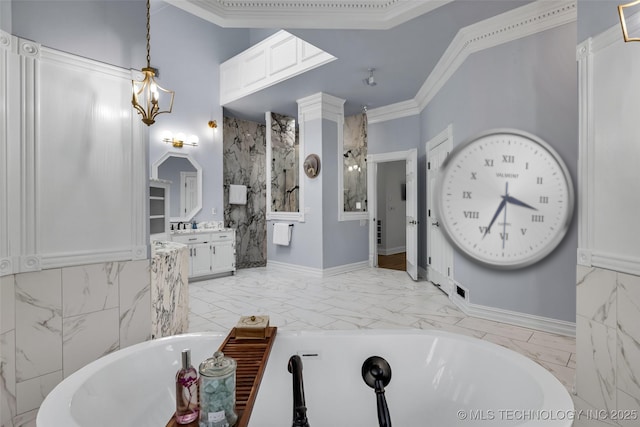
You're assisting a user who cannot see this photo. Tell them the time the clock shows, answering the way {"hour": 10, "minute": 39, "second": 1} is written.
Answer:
{"hour": 3, "minute": 34, "second": 30}
